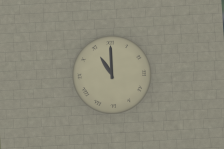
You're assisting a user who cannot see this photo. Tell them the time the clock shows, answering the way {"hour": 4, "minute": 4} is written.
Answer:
{"hour": 11, "minute": 0}
